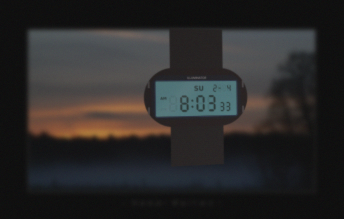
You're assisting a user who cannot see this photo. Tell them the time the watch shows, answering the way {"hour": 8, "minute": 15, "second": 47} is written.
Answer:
{"hour": 8, "minute": 3, "second": 33}
